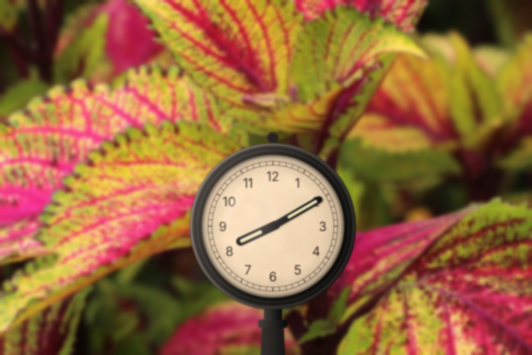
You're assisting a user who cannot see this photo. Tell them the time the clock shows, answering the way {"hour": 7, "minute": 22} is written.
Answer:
{"hour": 8, "minute": 10}
